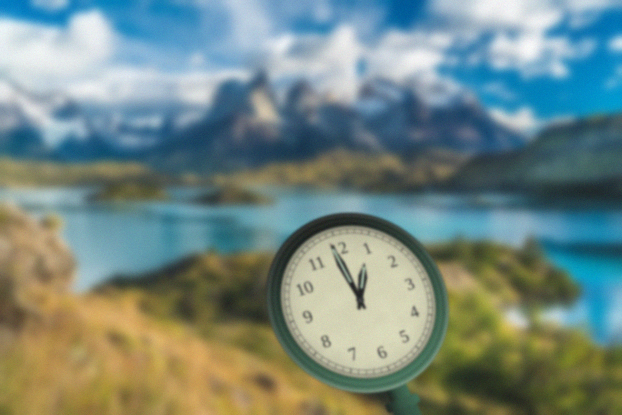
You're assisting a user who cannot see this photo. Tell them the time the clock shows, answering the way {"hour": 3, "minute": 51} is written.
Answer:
{"hour": 12, "minute": 59}
